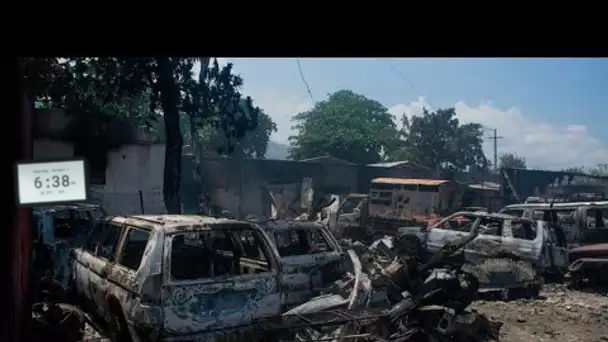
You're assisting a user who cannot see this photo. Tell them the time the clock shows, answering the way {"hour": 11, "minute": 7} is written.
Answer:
{"hour": 6, "minute": 38}
